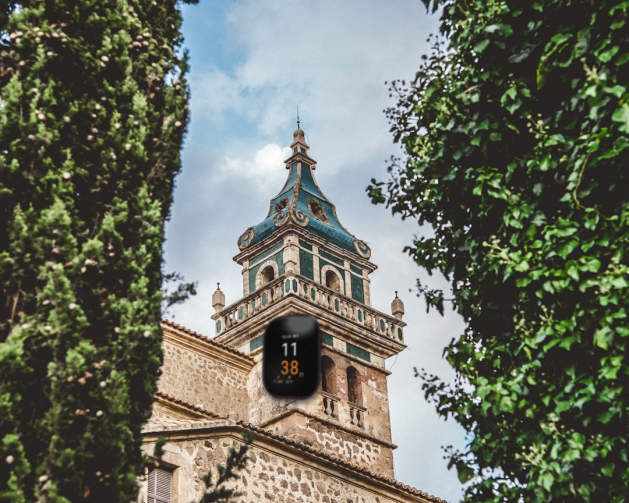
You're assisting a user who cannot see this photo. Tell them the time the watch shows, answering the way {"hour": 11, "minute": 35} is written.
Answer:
{"hour": 11, "minute": 38}
